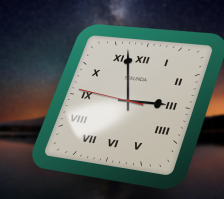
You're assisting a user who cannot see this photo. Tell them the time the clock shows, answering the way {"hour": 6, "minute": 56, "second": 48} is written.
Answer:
{"hour": 2, "minute": 56, "second": 46}
